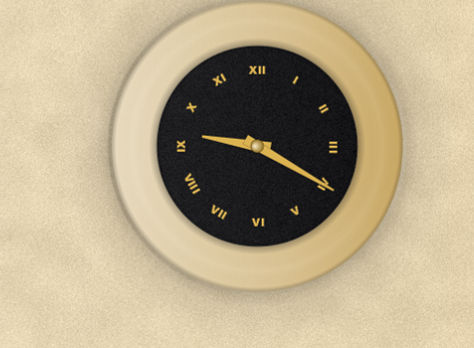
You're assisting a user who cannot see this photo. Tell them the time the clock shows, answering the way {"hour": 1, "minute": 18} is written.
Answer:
{"hour": 9, "minute": 20}
